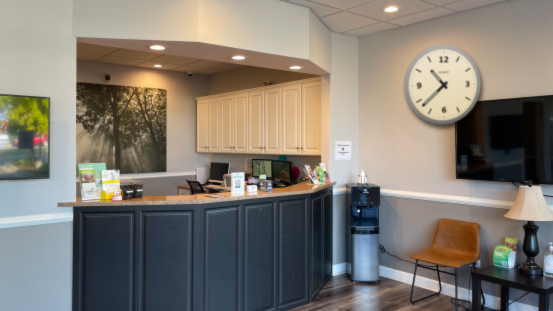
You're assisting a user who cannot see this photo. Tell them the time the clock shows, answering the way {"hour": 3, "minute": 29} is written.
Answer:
{"hour": 10, "minute": 38}
